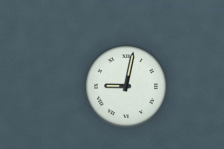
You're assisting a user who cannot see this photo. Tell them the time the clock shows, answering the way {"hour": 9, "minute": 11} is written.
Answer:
{"hour": 9, "minute": 2}
